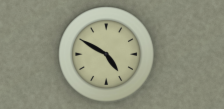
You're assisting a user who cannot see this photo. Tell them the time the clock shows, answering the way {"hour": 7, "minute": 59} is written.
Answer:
{"hour": 4, "minute": 50}
